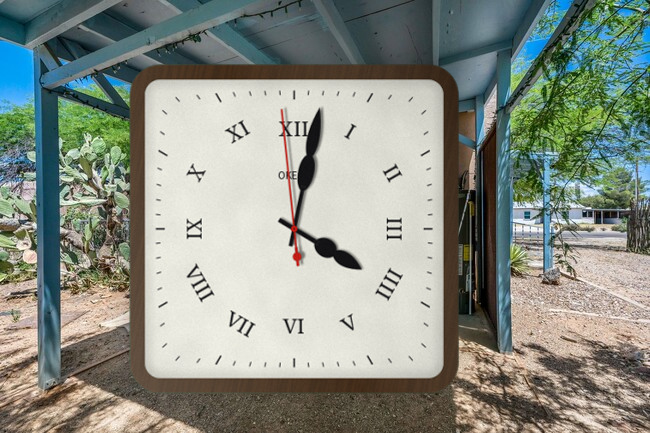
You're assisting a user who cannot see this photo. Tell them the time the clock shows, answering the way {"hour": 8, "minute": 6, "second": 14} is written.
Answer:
{"hour": 4, "minute": 1, "second": 59}
